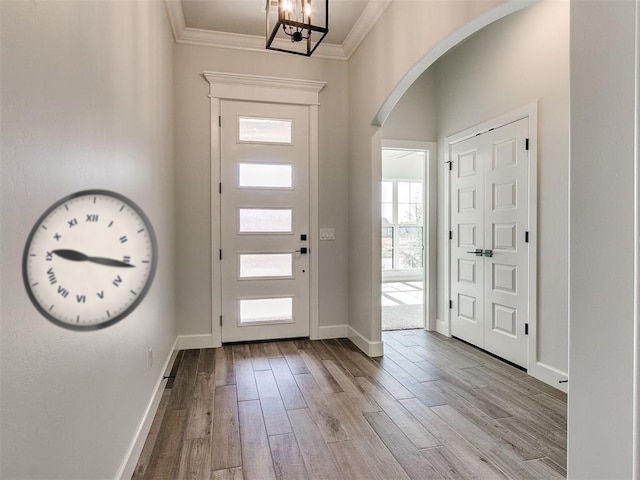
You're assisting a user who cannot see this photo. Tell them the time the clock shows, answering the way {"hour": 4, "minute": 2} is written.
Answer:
{"hour": 9, "minute": 16}
